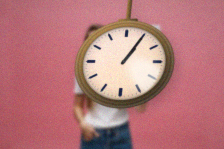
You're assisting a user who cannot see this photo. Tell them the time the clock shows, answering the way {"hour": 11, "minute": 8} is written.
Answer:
{"hour": 1, "minute": 5}
